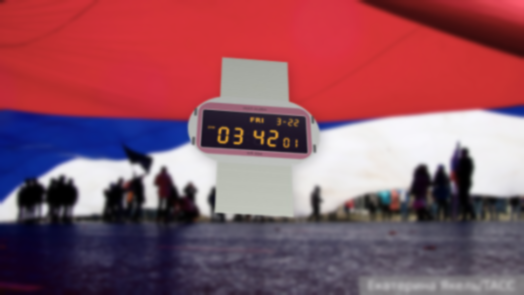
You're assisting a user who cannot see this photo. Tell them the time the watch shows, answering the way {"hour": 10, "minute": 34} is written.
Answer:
{"hour": 3, "minute": 42}
